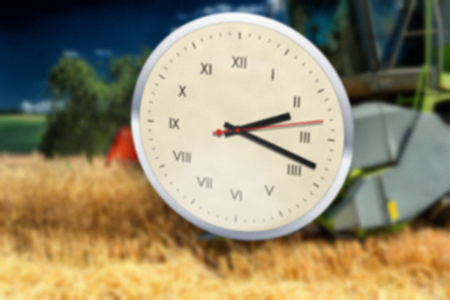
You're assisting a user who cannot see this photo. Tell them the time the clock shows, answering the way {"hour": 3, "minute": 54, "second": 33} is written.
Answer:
{"hour": 2, "minute": 18, "second": 13}
